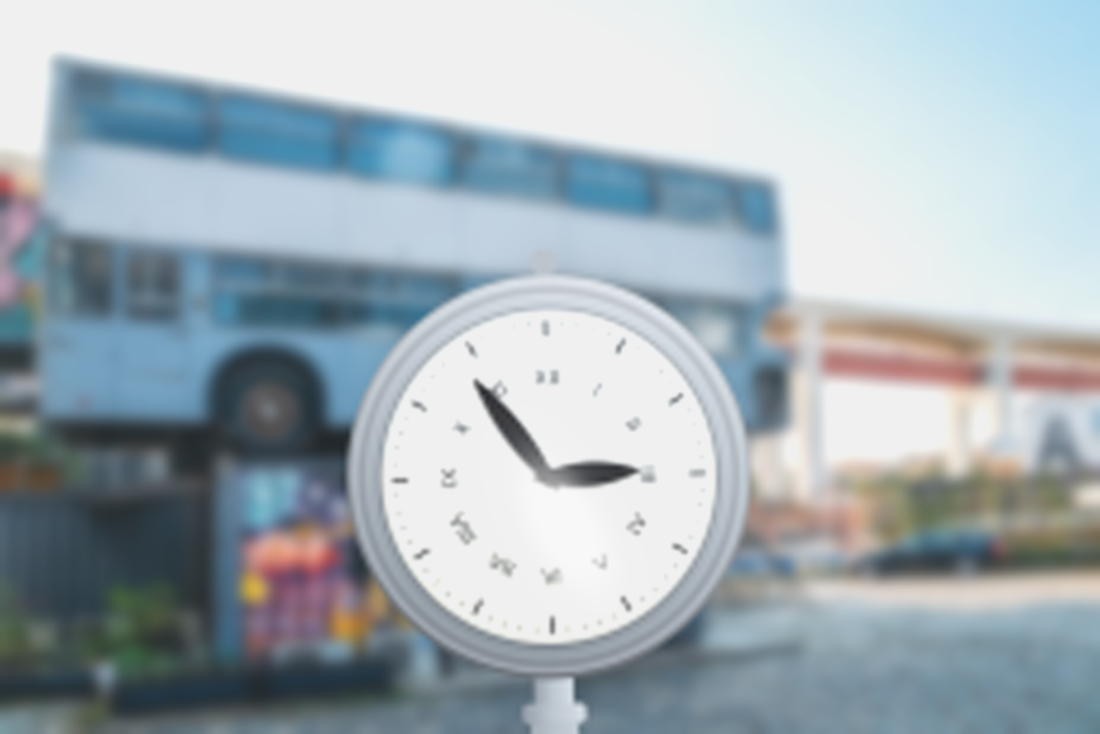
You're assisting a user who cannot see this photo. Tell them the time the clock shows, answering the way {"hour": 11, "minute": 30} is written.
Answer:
{"hour": 2, "minute": 54}
